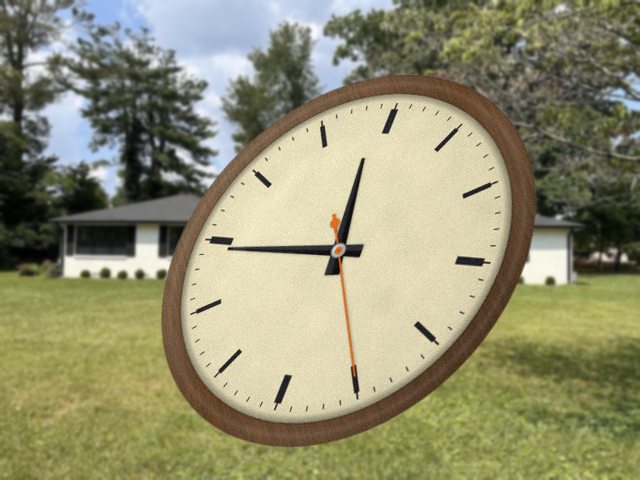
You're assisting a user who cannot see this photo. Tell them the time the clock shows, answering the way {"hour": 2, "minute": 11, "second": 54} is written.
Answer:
{"hour": 11, "minute": 44, "second": 25}
